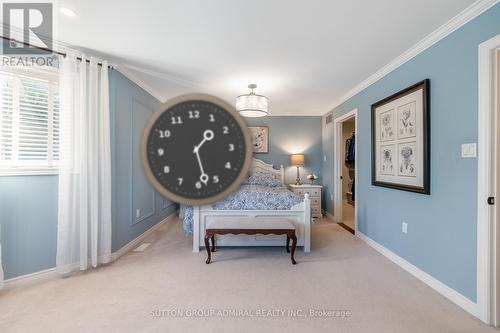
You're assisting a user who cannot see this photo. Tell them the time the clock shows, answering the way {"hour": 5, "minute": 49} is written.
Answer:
{"hour": 1, "minute": 28}
